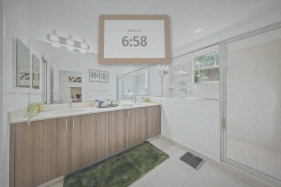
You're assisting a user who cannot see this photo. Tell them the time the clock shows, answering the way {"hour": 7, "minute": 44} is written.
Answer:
{"hour": 6, "minute": 58}
